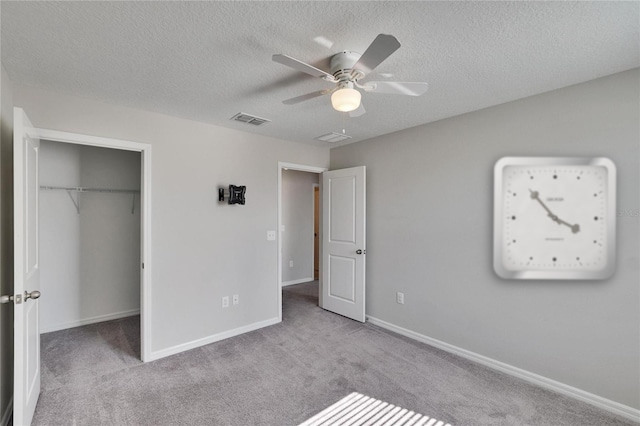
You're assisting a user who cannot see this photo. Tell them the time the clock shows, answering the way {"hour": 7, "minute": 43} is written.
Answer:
{"hour": 3, "minute": 53}
